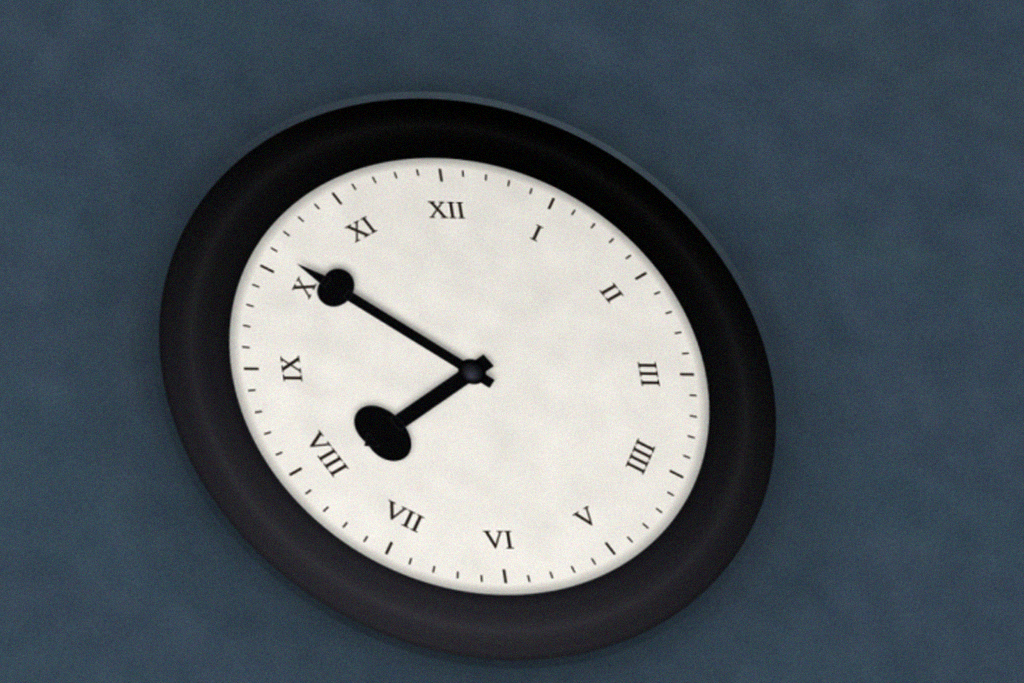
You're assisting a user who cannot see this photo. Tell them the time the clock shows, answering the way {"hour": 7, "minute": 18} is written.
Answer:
{"hour": 7, "minute": 51}
